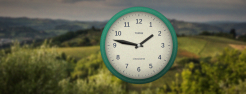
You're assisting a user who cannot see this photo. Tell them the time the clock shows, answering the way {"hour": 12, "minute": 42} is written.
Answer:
{"hour": 1, "minute": 47}
